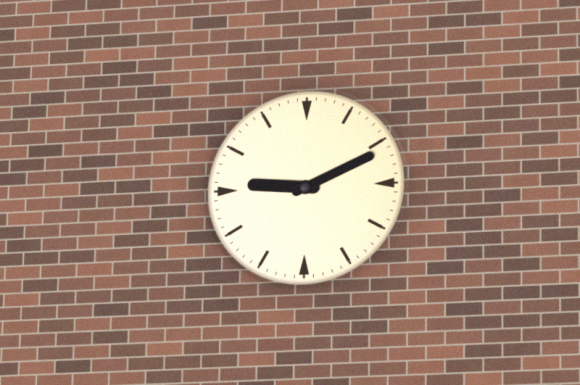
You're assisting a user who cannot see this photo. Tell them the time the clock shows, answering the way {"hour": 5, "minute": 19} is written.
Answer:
{"hour": 9, "minute": 11}
